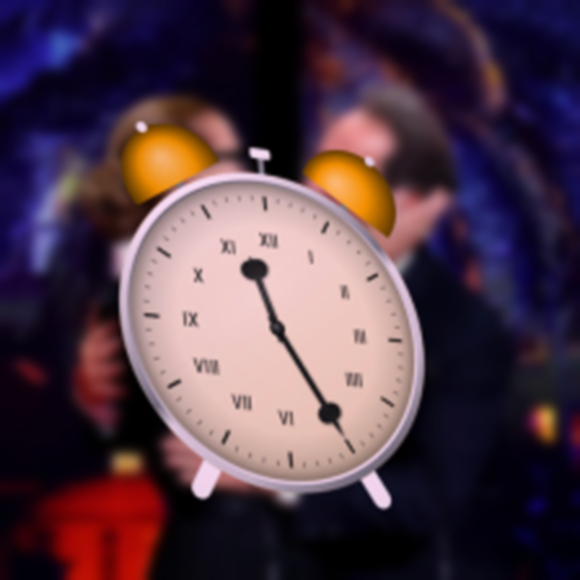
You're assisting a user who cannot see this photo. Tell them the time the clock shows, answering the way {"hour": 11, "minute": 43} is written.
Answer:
{"hour": 11, "minute": 25}
